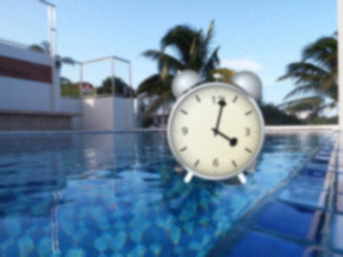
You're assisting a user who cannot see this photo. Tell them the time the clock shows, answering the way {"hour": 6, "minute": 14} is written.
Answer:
{"hour": 4, "minute": 2}
